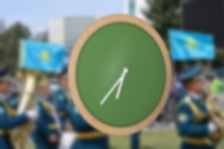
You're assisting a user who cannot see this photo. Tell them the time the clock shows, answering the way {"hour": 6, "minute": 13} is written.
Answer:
{"hour": 6, "minute": 37}
